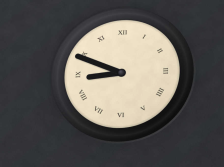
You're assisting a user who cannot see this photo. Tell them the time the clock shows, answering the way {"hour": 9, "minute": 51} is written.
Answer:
{"hour": 8, "minute": 49}
